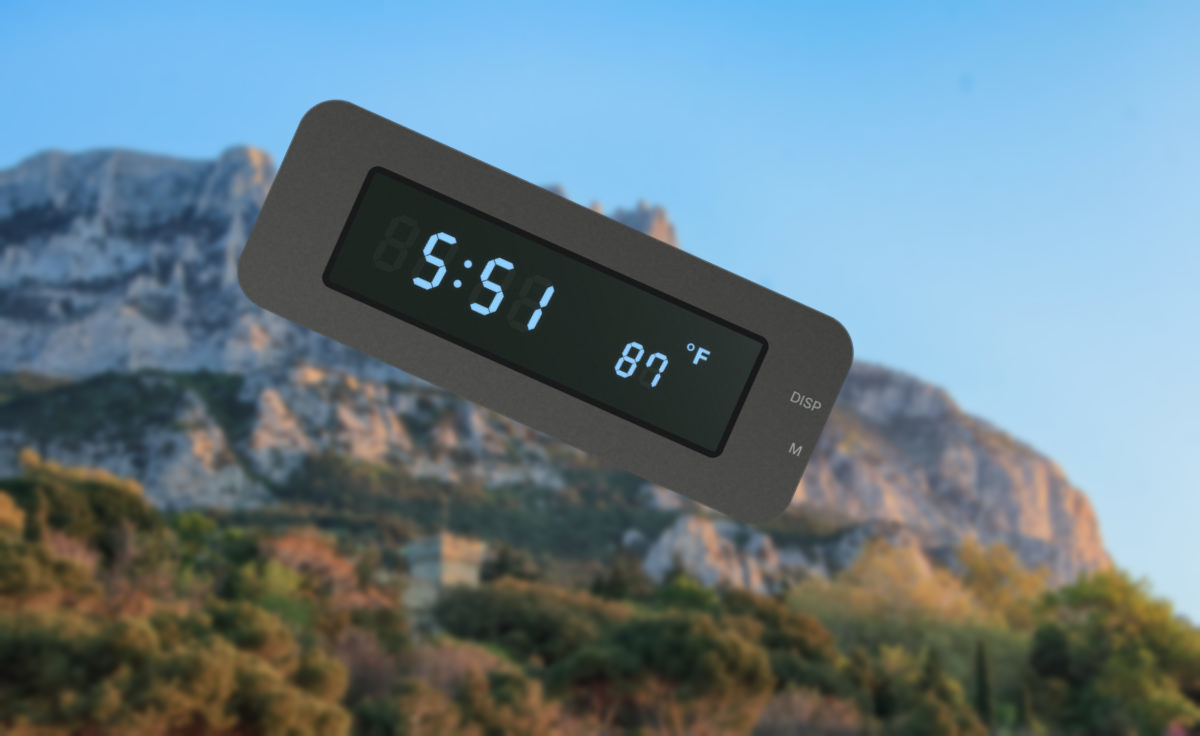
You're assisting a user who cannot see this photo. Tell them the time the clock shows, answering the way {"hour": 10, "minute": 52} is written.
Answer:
{"hour": 5, "minute": 51}
